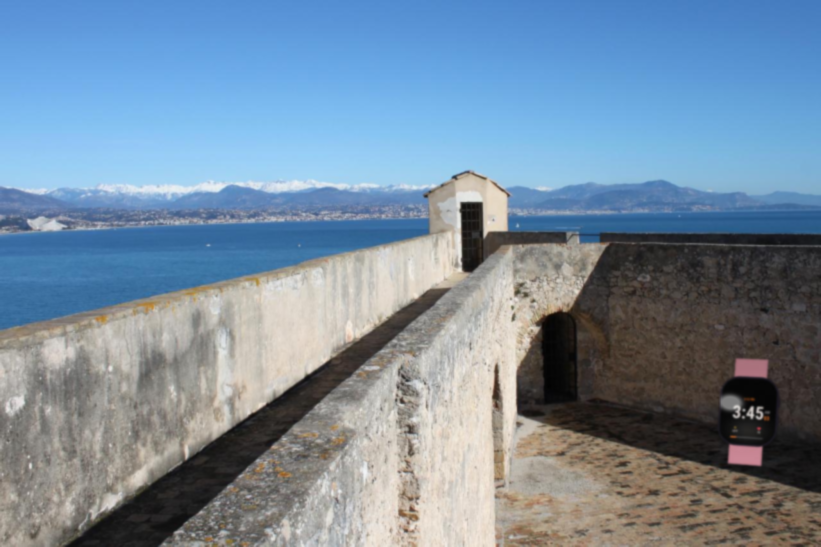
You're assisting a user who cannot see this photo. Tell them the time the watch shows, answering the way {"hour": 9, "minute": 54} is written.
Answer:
{"hour": 3, "minute": 45}
